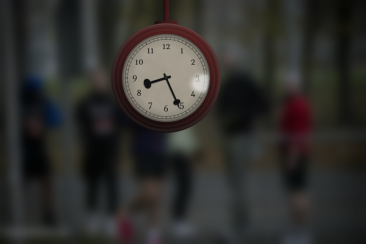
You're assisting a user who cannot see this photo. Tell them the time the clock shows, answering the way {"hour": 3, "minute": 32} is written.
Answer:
{"hour": 8, "minute": 26}
